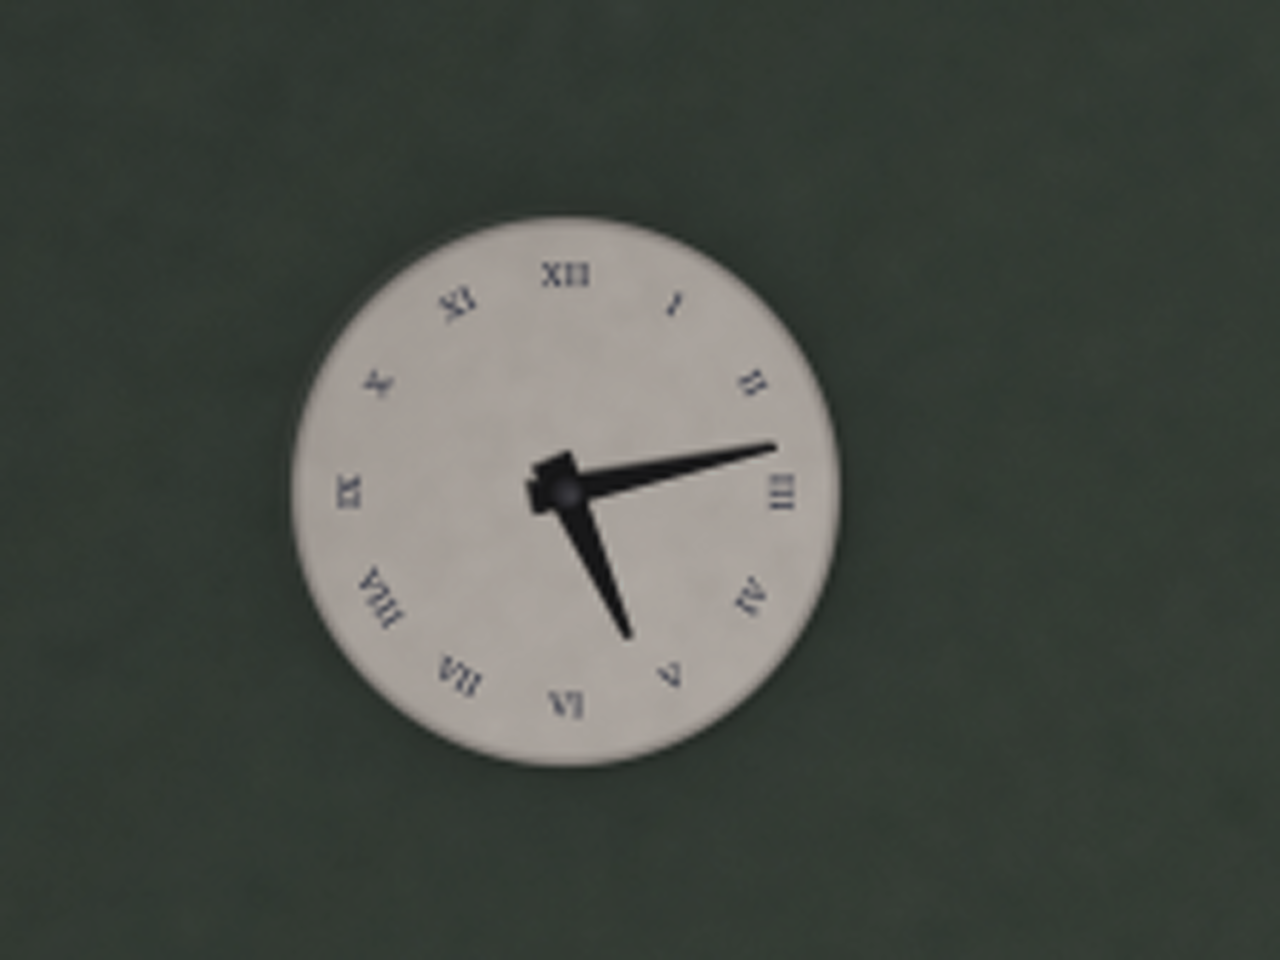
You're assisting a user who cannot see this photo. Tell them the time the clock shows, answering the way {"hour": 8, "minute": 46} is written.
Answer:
{"hour": 5, "minute": 13}
